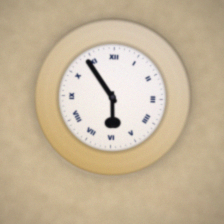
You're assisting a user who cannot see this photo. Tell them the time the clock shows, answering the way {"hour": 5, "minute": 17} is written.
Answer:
{"hour": 5, "minute": 54}
